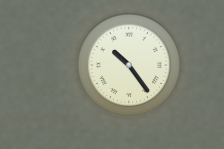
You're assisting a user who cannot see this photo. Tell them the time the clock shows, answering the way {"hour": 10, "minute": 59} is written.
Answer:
{"hour": 10, "minute": 24}
